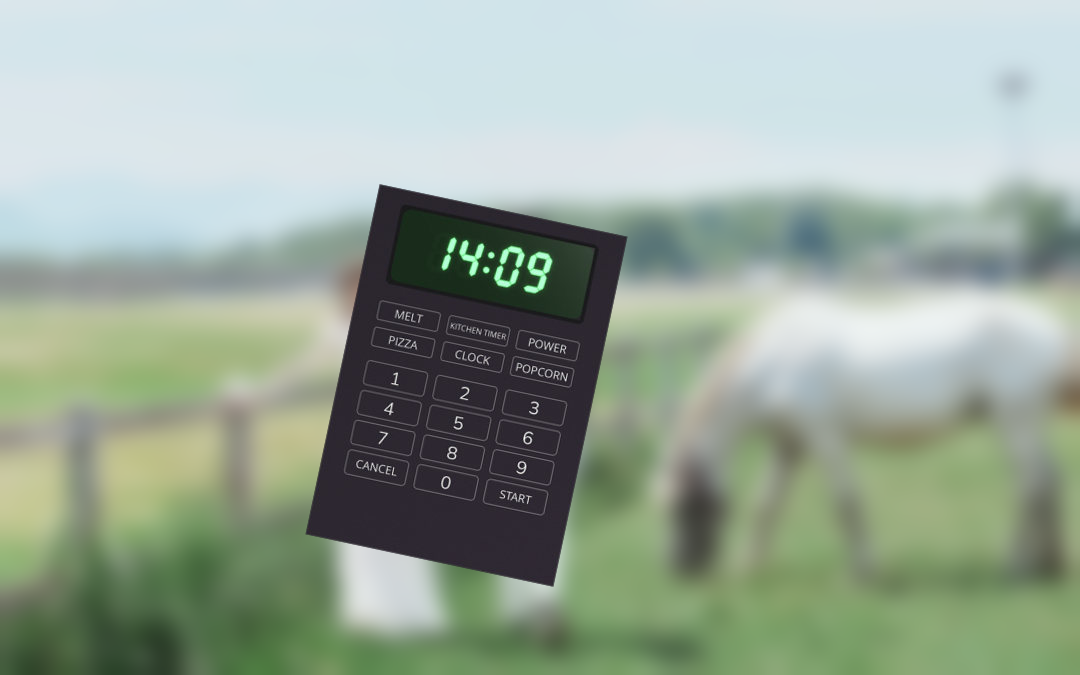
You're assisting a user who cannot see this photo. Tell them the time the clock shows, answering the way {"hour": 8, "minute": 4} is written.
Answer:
{"hour": 14, "minute": 9}
